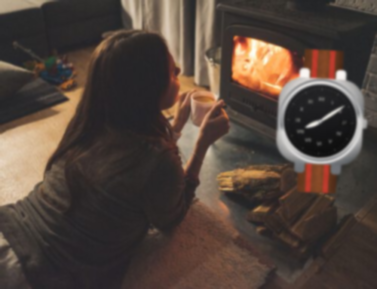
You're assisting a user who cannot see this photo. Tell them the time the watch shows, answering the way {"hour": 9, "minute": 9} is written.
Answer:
{"hour": 8, "minute": 9}
